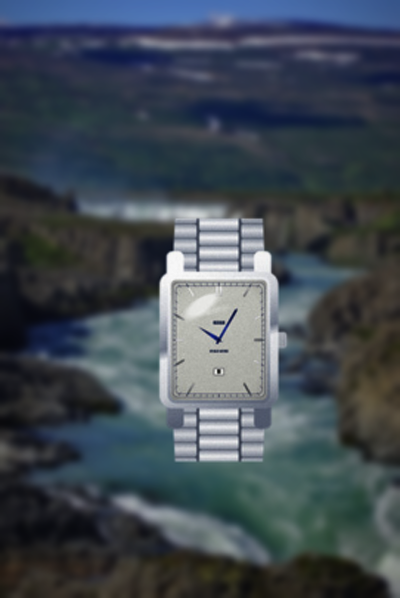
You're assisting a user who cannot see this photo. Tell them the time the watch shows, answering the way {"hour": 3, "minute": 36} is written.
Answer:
{"hour": 10, "minute": 5}
